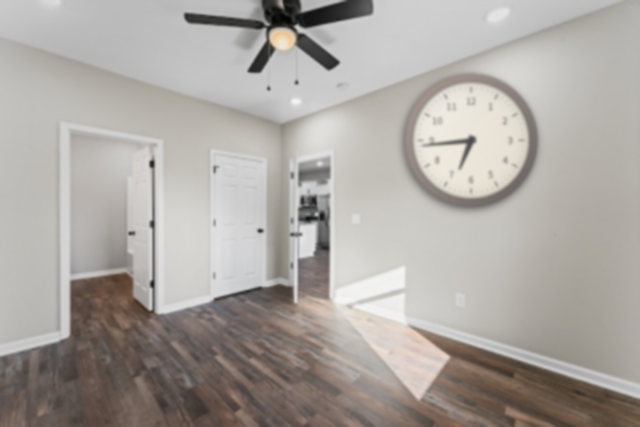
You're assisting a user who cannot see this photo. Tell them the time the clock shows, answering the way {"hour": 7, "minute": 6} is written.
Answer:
{"hour": 6, "minute": 44}
